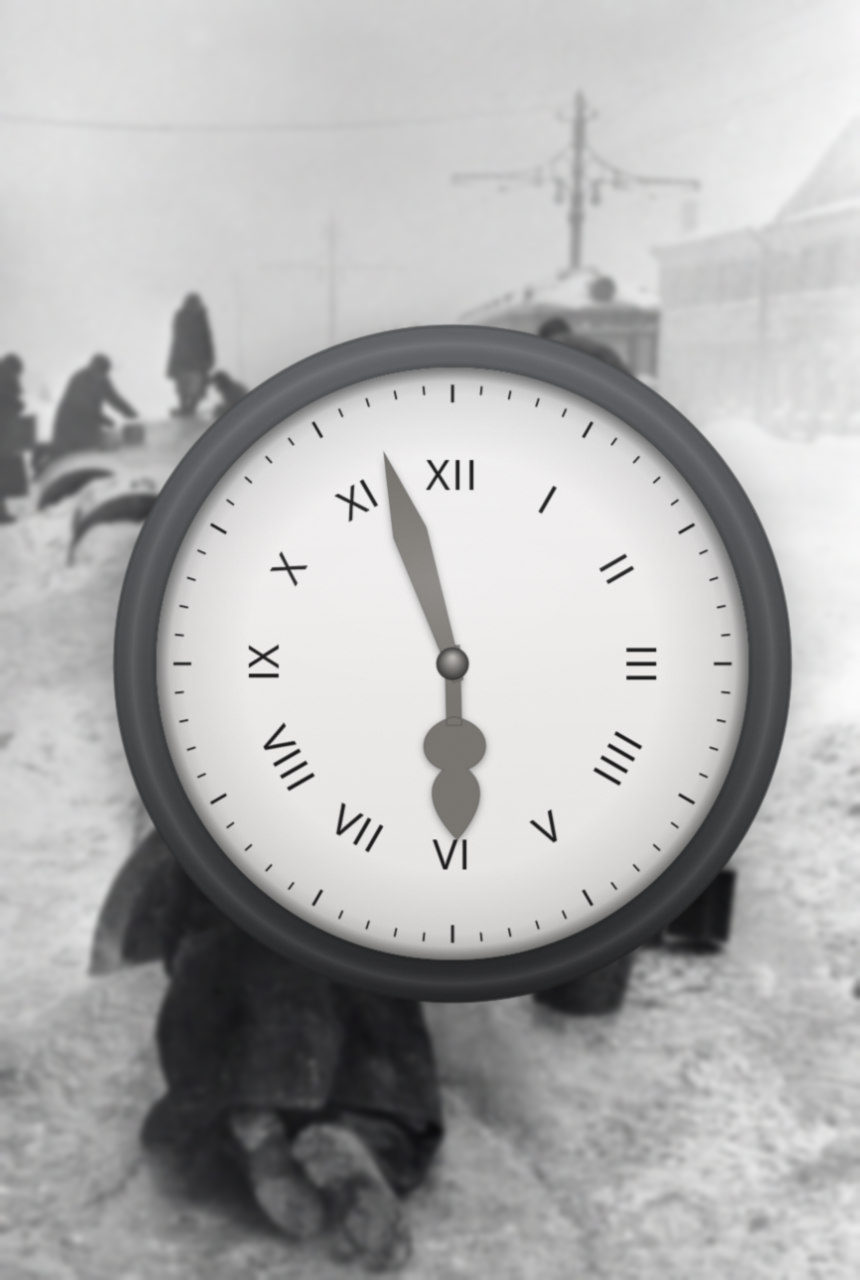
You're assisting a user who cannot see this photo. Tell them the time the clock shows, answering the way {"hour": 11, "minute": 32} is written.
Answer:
{"hour": 5, "minute": 57}
